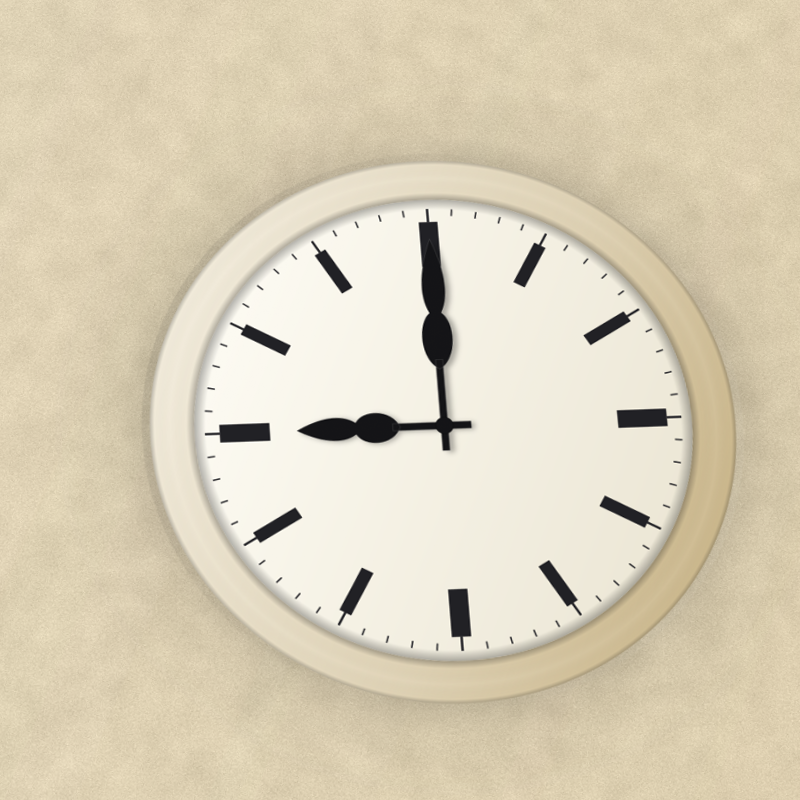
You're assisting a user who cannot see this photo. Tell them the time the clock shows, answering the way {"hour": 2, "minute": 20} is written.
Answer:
{"hour": 9, "minute": 0}
